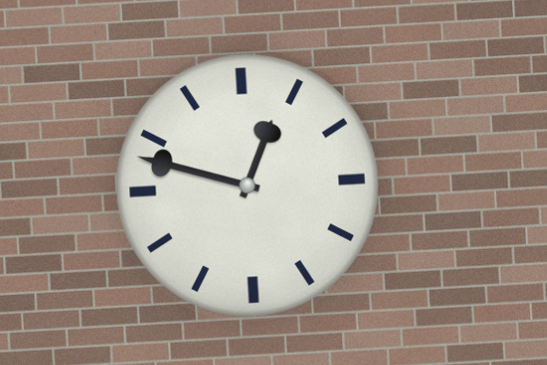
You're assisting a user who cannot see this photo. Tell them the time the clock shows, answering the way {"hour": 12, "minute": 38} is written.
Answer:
{"hour": 12, "minute": 48}
